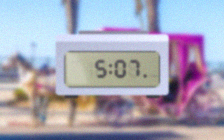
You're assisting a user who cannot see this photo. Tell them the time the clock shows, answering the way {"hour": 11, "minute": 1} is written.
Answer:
{"hour": 5, "minute": 7}
